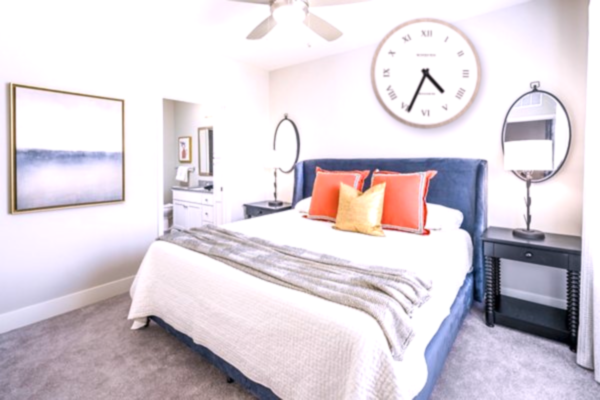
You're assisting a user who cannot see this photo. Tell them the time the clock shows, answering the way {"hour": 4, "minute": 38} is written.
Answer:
{"hour": 4, "minute": 34}
